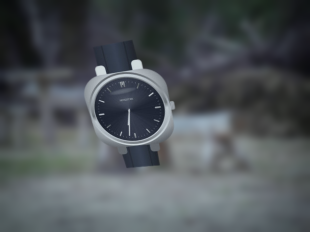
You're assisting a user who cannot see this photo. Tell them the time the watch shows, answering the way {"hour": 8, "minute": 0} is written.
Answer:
{"hour": 6, "minute": 32}
